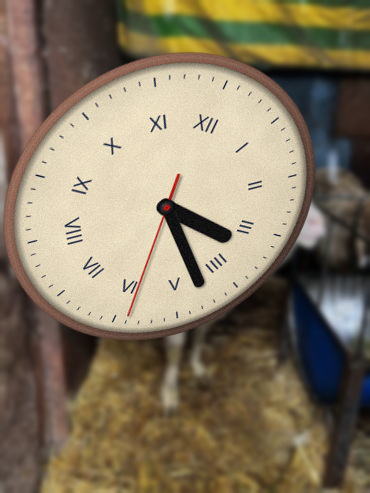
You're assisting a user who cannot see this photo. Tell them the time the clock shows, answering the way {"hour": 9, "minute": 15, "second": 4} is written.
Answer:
{"hour": 3, "minute": 22, "second": 29}
